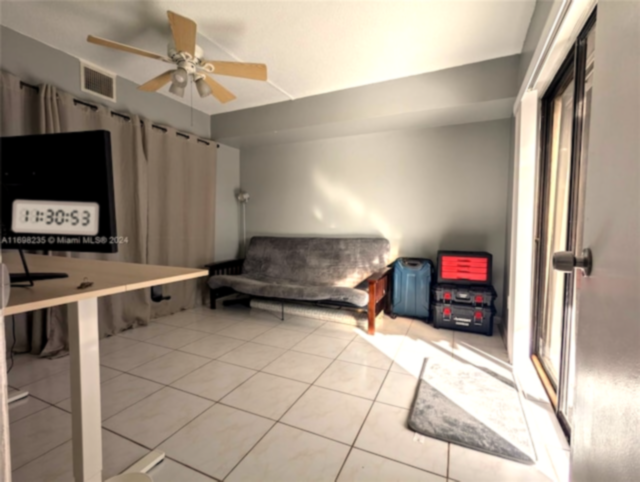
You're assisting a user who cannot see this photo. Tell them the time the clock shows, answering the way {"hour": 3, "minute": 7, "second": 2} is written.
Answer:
{"hour": 11, "minute": 30, "second": 53}
